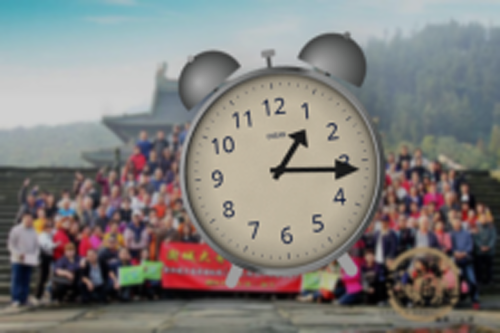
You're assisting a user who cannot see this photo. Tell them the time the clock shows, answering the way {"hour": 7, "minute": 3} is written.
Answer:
{"hour": 1, "minute": 16}
